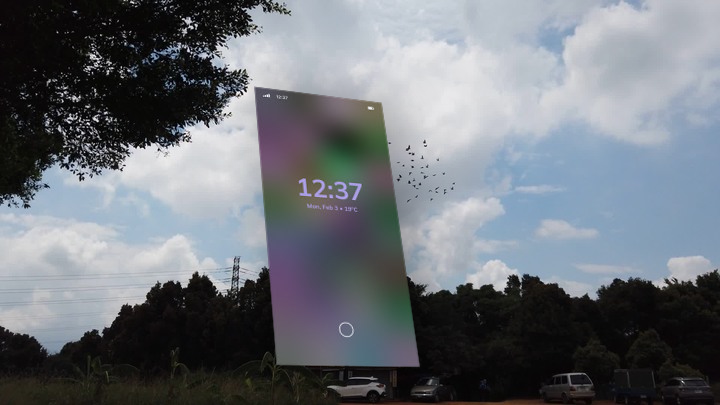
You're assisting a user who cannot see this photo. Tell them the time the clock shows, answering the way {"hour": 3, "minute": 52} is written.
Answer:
{"hour": 12, "minute": 37}
